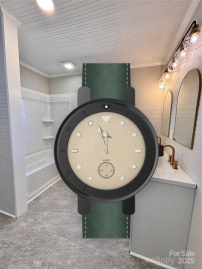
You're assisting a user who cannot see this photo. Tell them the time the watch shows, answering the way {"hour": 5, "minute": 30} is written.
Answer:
{"hour": 11, "minute": 57}
